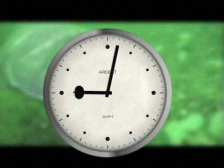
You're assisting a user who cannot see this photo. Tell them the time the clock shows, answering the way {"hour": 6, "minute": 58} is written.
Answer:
{"hour": 9, "minute": 2}
